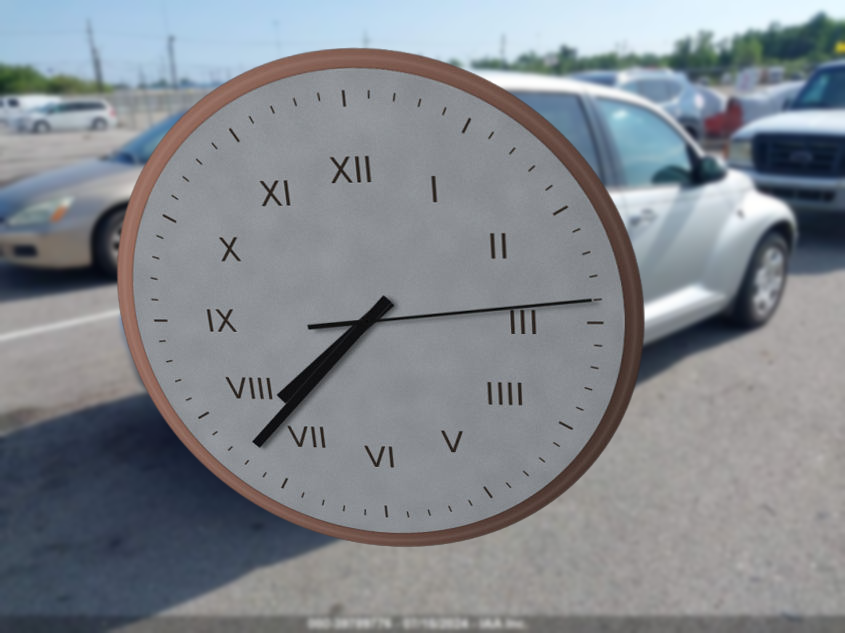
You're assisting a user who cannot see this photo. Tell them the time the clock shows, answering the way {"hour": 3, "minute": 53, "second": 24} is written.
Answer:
{"hour": 7, "minute": 37, "second": 14}
